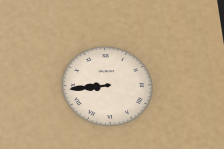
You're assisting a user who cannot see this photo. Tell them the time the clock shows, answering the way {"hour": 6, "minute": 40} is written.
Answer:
{"hour": 8, "minute": 44}
